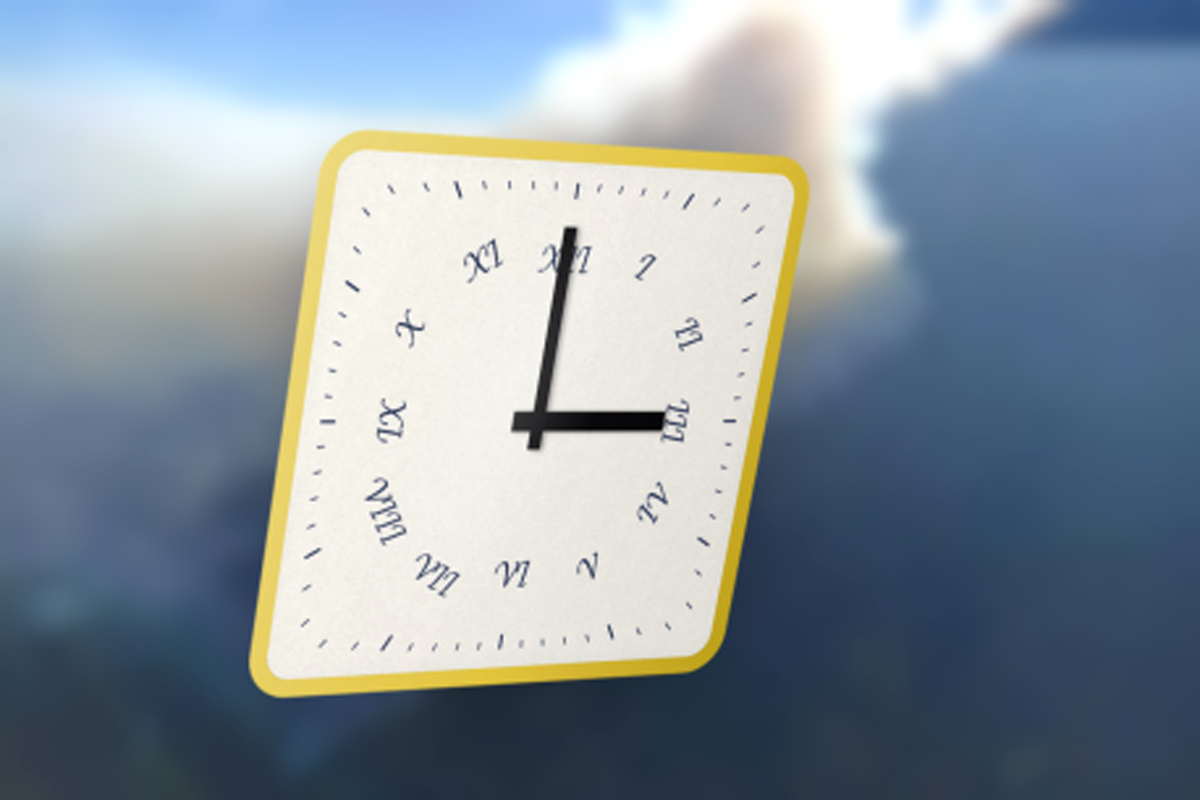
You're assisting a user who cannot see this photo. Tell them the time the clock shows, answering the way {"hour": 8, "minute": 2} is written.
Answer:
{"hour": 3, "minute": 0}
